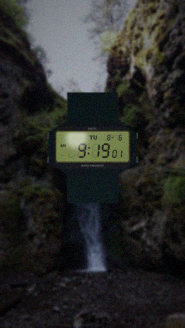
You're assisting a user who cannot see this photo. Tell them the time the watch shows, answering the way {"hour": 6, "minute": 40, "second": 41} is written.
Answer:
{"hour": 9, "minute": 19, "second": 1}
